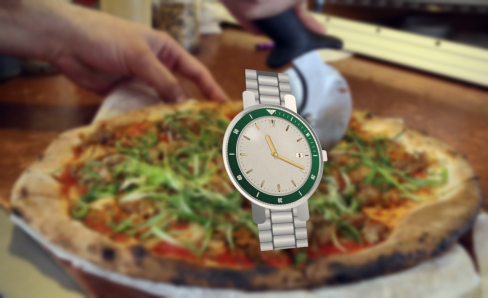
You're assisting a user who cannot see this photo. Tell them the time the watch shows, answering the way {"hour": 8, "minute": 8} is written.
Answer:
{"hour": 11, "minute": 19}
